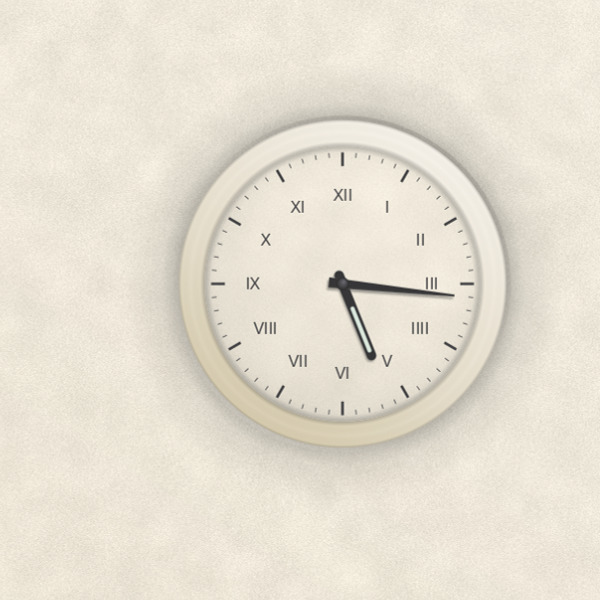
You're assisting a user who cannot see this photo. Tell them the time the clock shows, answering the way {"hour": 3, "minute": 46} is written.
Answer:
{"hour": 5, "minute": 16}
